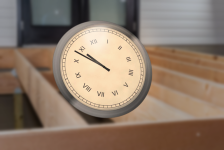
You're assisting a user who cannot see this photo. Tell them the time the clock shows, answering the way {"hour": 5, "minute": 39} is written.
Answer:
{"hour": 10, "minute": 53}
